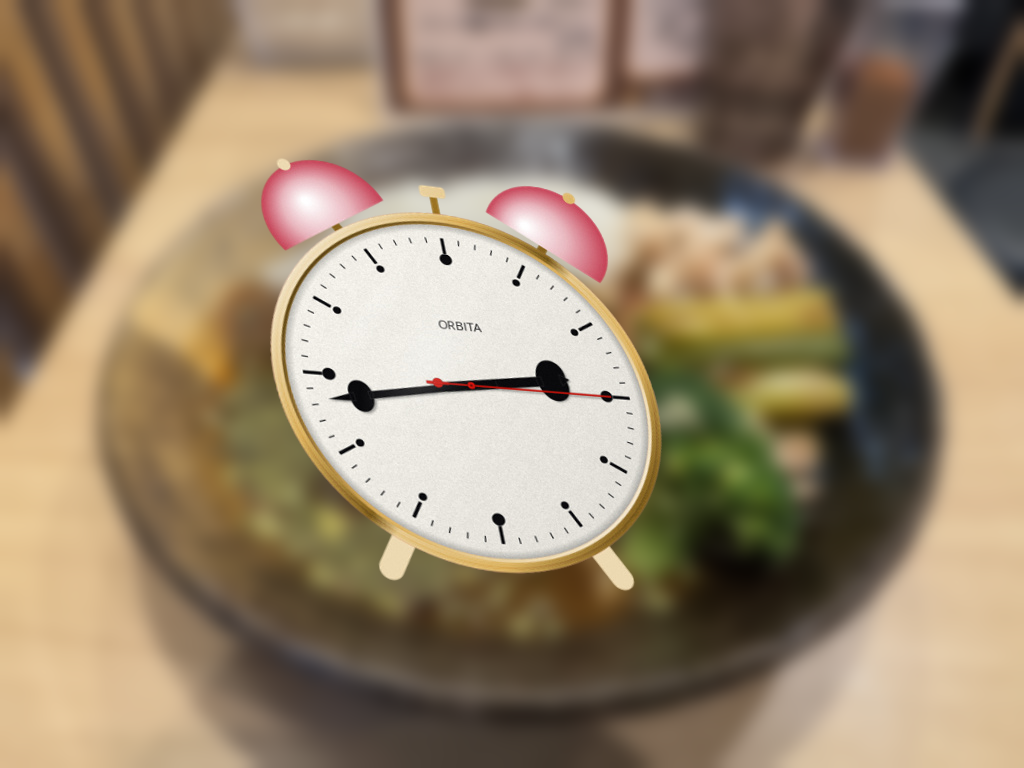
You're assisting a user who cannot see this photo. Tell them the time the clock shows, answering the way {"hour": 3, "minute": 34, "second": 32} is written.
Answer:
{"hour": 2, "minute": 43, "second": 15}
